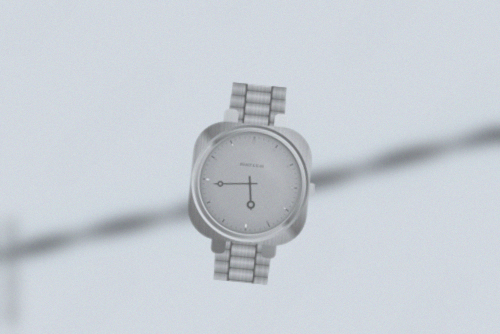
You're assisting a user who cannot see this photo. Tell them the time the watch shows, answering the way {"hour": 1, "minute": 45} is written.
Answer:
{"hour": 5, "minute": 44}
